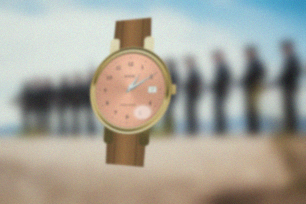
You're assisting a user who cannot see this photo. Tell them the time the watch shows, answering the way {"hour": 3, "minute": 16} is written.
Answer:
{"hour": 1, "minute": 10}
